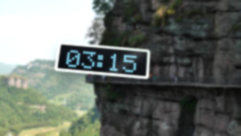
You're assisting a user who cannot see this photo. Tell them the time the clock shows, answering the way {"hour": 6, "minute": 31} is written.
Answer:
{"hour": 3, "minute": 15}
